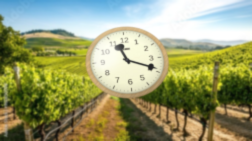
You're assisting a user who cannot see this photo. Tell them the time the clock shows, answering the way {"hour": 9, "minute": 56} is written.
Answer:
{"hour": 11, "minute": 19}
